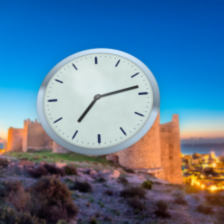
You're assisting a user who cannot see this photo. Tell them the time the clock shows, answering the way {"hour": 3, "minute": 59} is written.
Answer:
{"hour": 7, "minute": 13}
